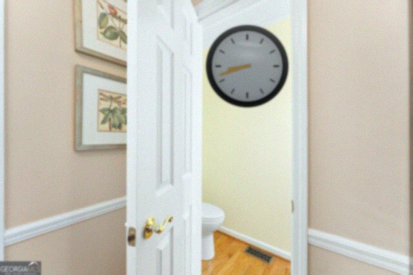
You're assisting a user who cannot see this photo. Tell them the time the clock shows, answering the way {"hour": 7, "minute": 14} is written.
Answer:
{"hour": 8, "minute": 42}
